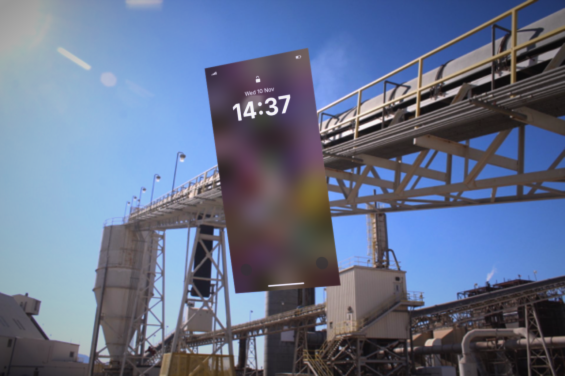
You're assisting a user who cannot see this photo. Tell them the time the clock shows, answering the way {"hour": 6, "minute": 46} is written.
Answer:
{"hour": 14, "minute": 37}
